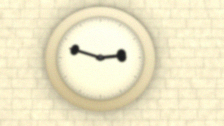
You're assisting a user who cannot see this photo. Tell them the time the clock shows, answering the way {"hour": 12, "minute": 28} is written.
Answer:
{"hour": 2, "minute": 48}
